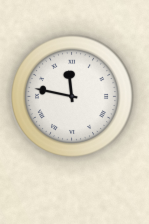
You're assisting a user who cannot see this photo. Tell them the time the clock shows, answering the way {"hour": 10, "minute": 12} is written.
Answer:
{"hour": 11, "minute": 47}
